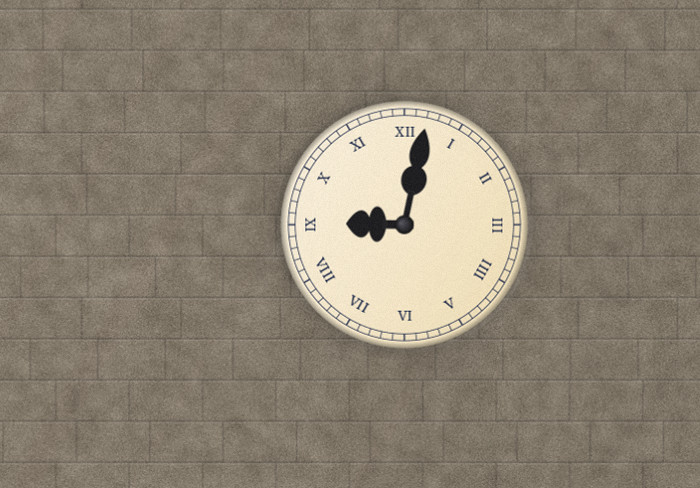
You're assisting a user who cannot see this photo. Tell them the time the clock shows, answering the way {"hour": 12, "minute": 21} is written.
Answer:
{"hour": 9, "minute": 2}
